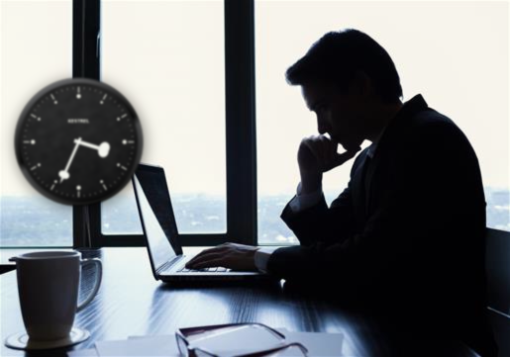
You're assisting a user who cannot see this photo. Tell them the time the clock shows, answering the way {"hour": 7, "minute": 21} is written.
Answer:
{"hour": 3, "minute": 34}
